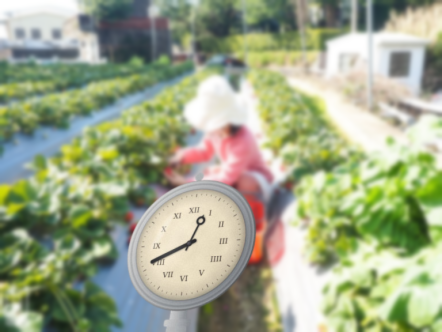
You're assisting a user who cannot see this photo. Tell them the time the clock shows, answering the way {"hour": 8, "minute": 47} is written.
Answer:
{"hour": 12, "minute": 41}
